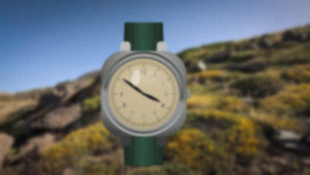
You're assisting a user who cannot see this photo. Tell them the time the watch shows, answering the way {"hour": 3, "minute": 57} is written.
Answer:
{"hour": 3, "minute": 51}
